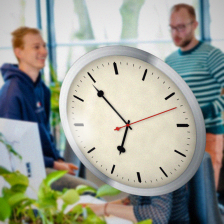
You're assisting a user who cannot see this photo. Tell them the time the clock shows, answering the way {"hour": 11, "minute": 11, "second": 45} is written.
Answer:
{"hour": 6, "minute": 54, "second": 12}
